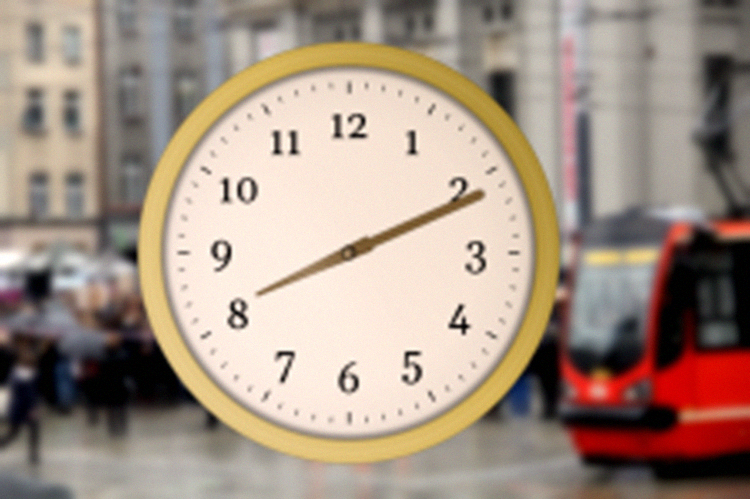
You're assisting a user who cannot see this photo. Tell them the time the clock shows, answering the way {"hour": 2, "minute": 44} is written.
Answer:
{"hour": 8, "minute": 11}
